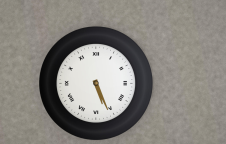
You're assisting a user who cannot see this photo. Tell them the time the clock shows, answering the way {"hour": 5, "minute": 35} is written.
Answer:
{"hour": 5, "minute": 26}
